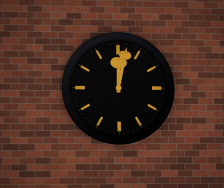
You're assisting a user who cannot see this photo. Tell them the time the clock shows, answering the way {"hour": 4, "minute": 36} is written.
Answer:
{"hour": 12, "minute": 2}
